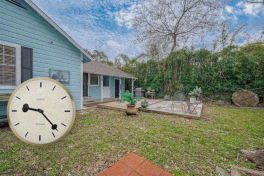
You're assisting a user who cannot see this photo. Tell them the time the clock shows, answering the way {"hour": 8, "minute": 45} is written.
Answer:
{"hour": 9, "minute": 23}
